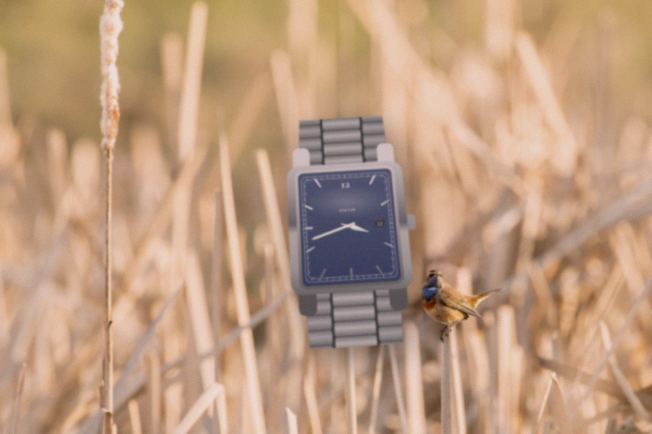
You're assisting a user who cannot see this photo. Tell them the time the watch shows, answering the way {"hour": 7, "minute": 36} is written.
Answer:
{"hour": 3, "minute": 42}
